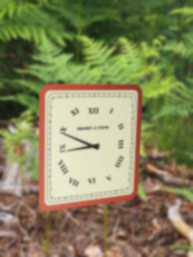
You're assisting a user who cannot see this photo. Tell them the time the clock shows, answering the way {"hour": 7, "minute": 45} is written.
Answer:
{"hour": 8, "minute": 49}
